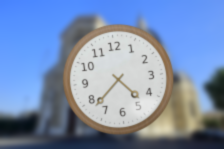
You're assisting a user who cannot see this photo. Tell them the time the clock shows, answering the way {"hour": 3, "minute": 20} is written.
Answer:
{"hour": 4, "minute": 38}
